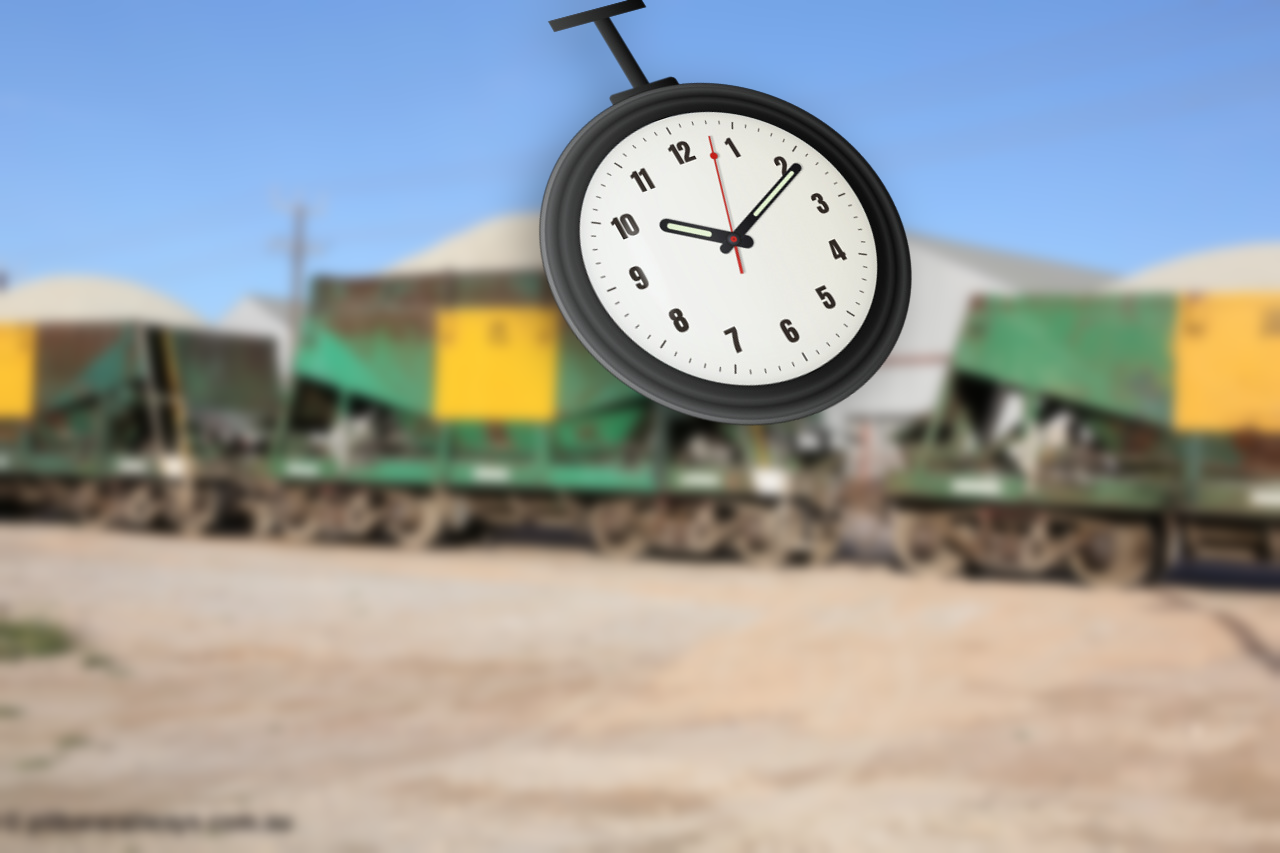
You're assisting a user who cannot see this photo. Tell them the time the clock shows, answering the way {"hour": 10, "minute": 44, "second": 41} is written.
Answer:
{"hour": 10, "minute": 11, "second": 3}
